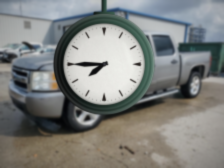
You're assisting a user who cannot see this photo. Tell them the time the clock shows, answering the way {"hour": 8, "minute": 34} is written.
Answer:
{"hour": 7, "minute": 45}
